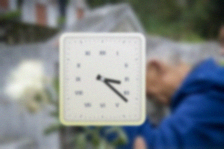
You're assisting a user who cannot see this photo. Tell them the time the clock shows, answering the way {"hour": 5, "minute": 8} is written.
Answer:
{"hour": 3, "minute": 22}
